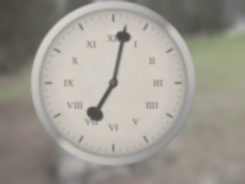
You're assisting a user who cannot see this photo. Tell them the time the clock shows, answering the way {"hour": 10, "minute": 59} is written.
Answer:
{"hour": 7, "minute": 2}
